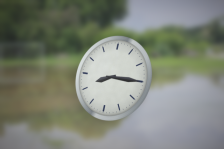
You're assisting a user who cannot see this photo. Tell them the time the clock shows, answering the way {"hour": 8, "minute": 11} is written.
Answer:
{"hour": 8, "minute": 15}
